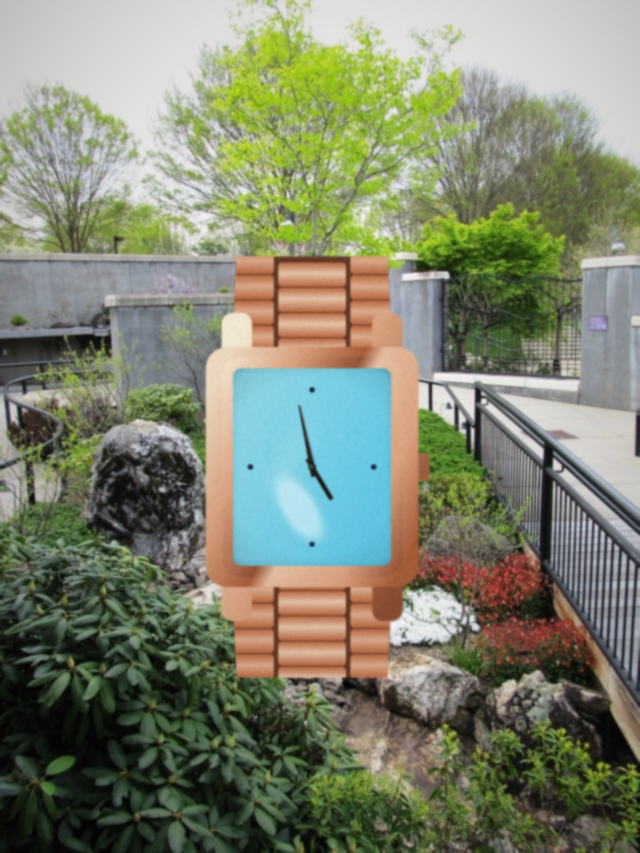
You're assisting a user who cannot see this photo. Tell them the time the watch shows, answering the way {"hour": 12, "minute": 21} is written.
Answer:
{"hour": 4, "minute": 58}
